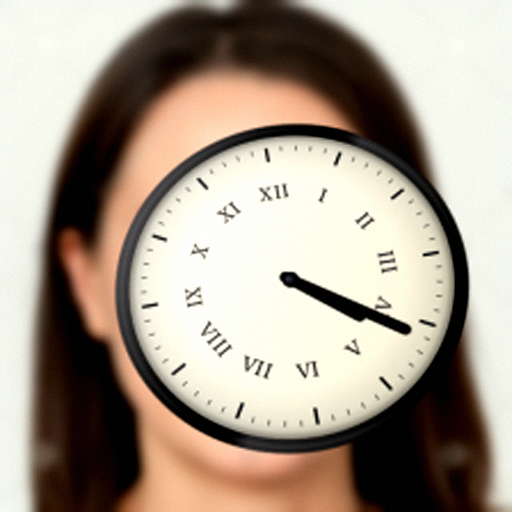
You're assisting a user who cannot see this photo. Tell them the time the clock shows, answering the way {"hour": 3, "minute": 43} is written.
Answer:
{"hour": 4, "minute": 21}
